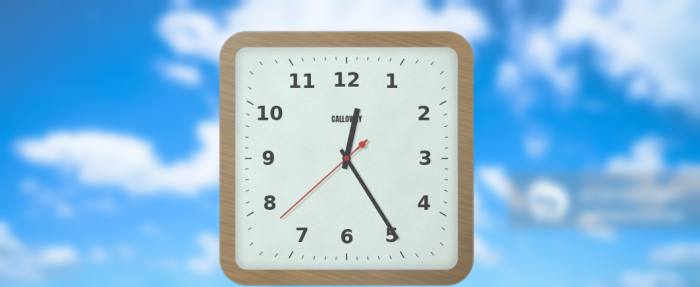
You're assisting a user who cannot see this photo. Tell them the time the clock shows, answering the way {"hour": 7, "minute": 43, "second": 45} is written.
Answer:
{"hour": 12, "minute": 24, "second": 38}
